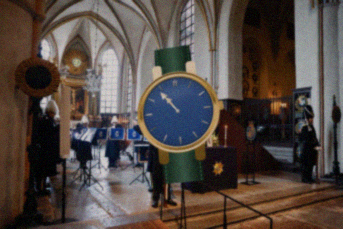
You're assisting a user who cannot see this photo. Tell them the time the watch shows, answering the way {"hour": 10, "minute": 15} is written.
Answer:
{"hour": 10, "minute": 54}
